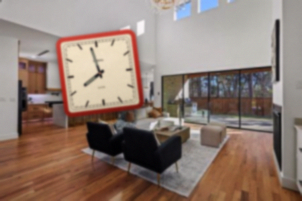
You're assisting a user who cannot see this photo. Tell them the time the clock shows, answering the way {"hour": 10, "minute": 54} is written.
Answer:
{"hour": 7, "minute": 58}
